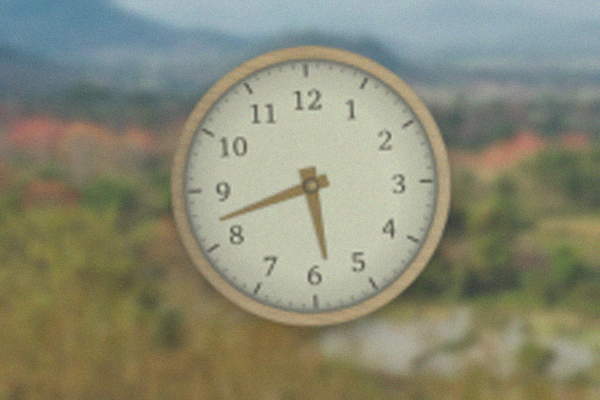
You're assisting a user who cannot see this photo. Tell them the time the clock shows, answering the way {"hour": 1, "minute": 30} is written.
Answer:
{"hour": 5, "minute": 42}
